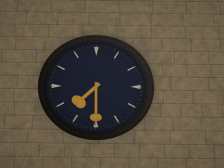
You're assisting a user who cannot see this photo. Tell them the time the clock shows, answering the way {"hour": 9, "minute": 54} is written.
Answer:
{"hour": 7, "minute": 30}
